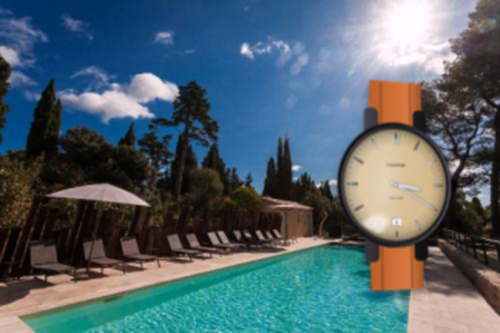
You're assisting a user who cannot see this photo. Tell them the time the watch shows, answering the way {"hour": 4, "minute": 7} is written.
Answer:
{"hour": 3, "minute": 20}
